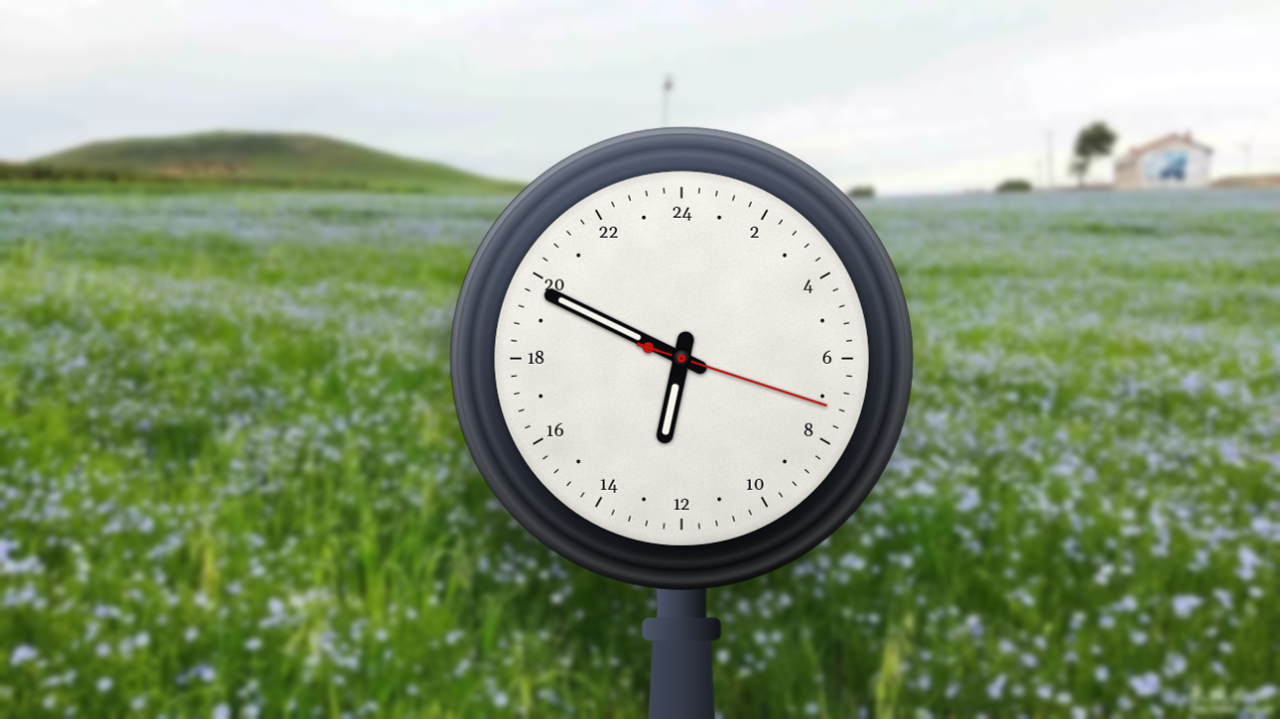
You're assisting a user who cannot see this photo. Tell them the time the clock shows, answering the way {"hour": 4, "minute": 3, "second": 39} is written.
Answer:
{"hour": 12, "minute": 49, "second": 18}
